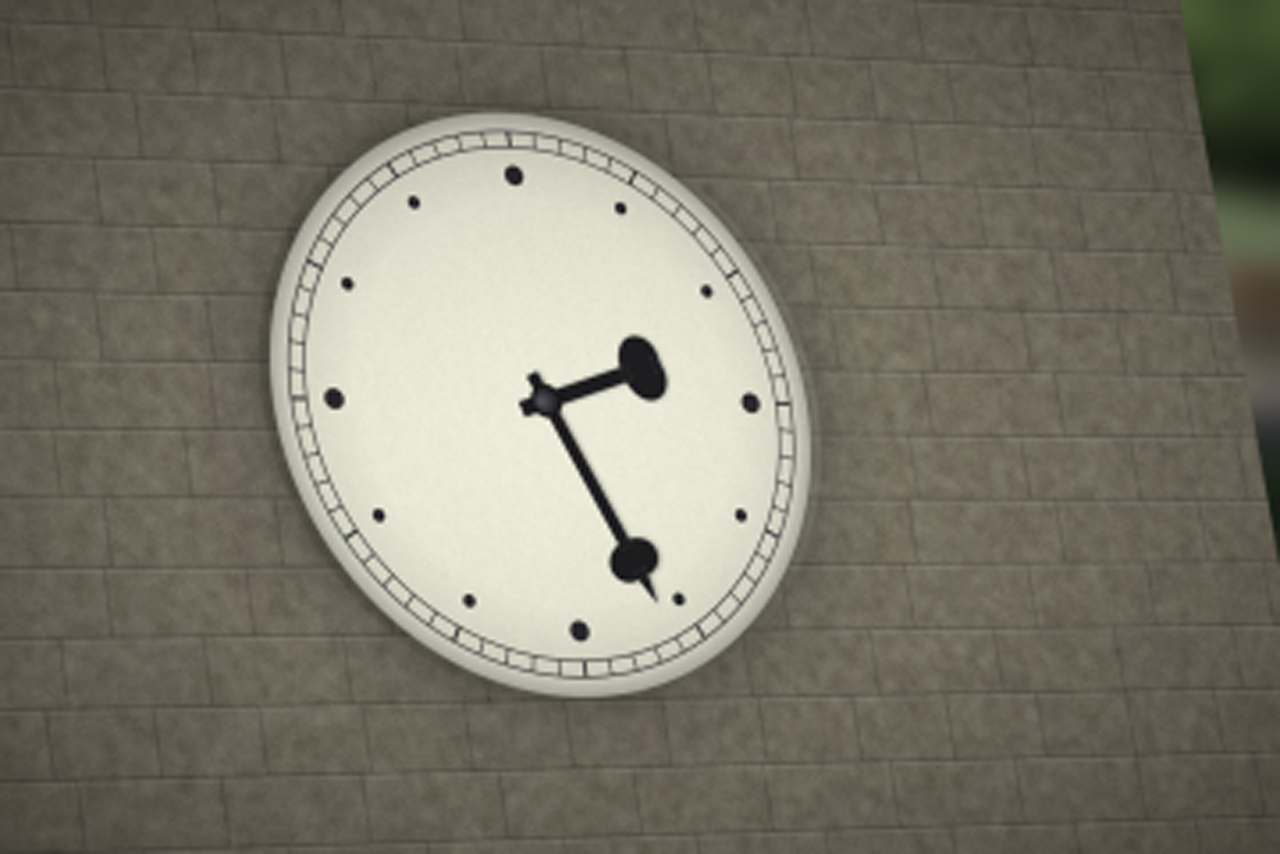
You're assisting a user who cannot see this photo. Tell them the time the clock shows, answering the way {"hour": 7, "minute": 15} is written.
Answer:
{"hour": 2, "minute": 26}
